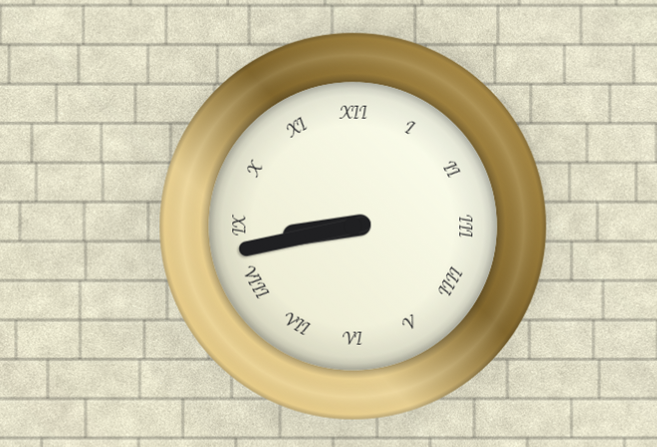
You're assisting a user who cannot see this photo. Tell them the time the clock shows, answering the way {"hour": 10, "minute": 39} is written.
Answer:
{"hour": 8, "minute": 43}
